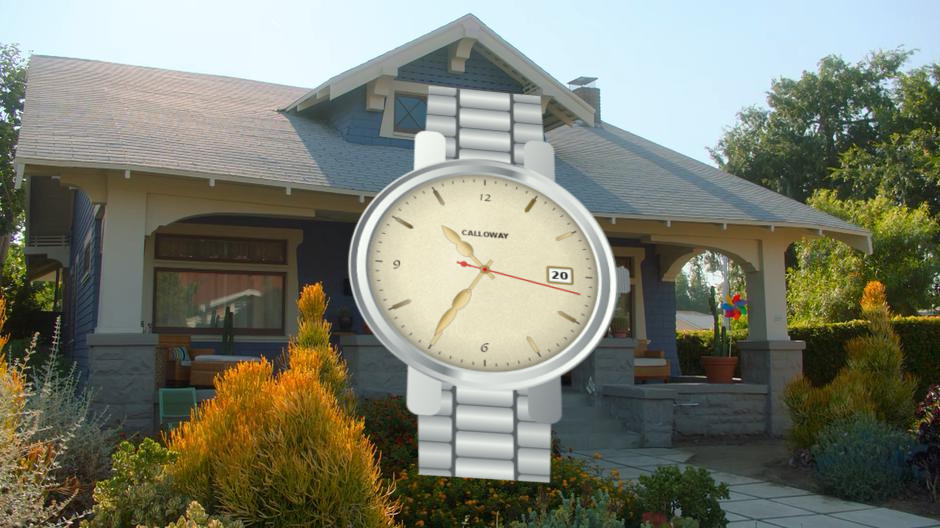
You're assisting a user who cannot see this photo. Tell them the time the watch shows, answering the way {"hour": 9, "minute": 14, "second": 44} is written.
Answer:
{"hour": 10, "minute": 35, "second": 17}
